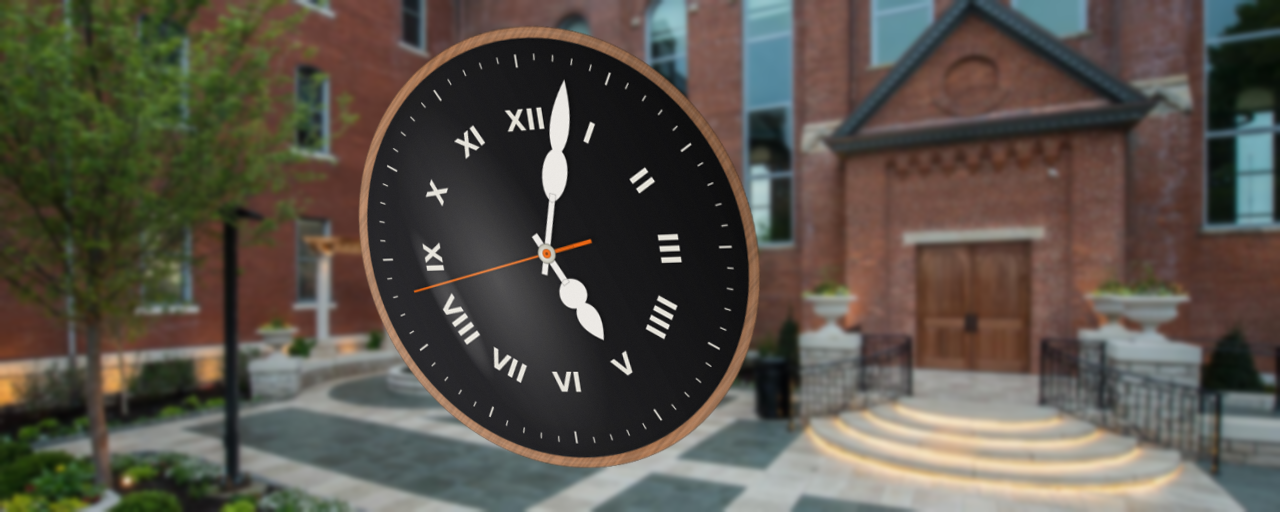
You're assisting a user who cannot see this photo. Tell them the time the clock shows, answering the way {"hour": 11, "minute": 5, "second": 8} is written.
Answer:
{"hour": 5, "minute": 2, "second": 43}
